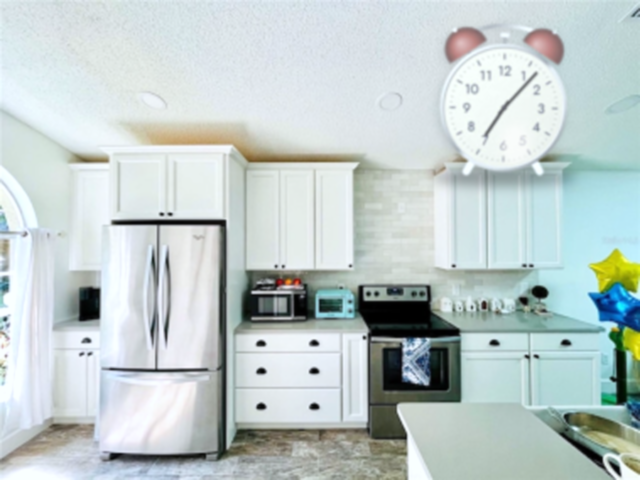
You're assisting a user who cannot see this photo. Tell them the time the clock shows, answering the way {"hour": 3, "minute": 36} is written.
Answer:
{"hour": 7, "minute": 7}
